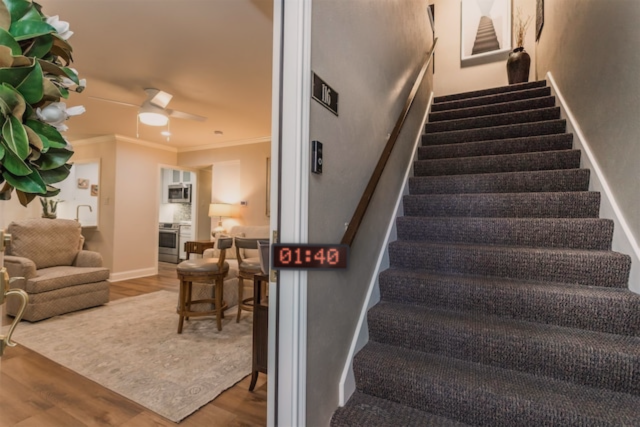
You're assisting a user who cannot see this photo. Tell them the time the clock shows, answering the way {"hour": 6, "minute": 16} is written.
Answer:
{"hour": 1, "minute": 40}
